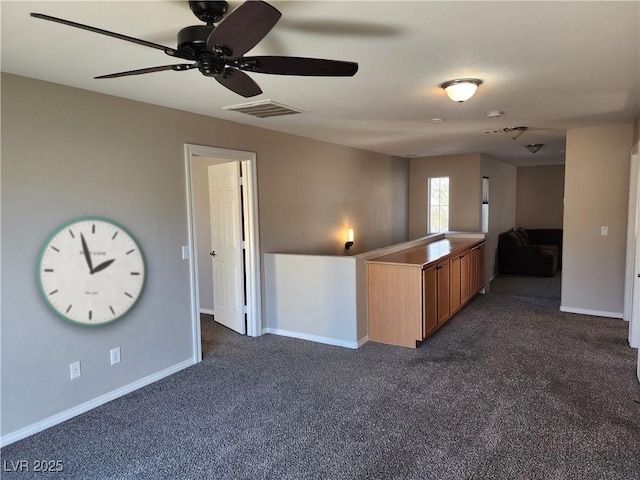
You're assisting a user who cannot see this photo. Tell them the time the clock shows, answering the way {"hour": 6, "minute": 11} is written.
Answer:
{"hour": 1, "minute": 57}
